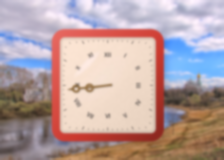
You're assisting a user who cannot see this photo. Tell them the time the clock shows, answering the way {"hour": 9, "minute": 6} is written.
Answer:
{"hour": 8, "minute": 44}
